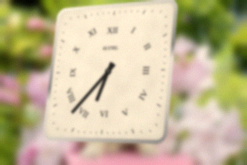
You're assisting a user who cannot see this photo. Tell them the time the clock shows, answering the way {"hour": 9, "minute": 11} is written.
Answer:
{"hour": 6, "minute": 37}
